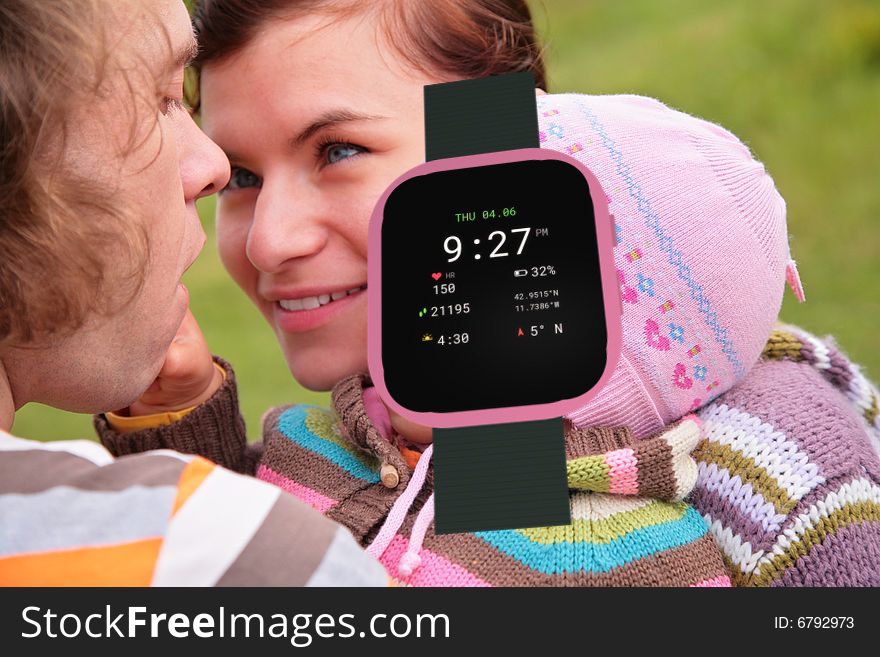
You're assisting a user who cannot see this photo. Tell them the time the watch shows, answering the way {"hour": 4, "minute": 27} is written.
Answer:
{"hour": 9, "minute": 27}
